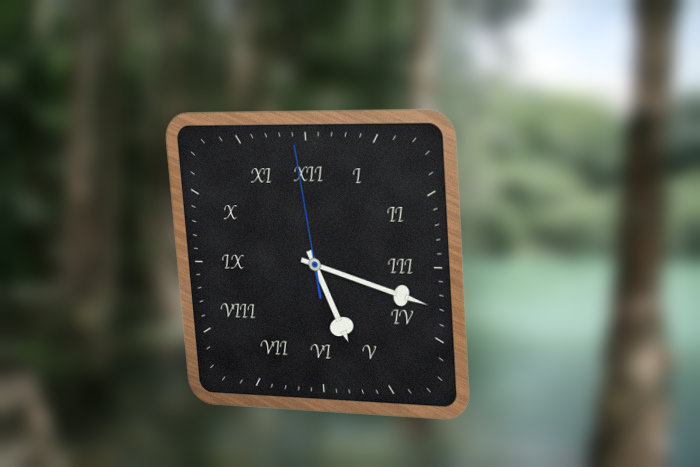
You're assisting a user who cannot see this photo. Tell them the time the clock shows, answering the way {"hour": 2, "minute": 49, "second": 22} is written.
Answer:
{"hour": 5, "minute": 17, "second": 59}
